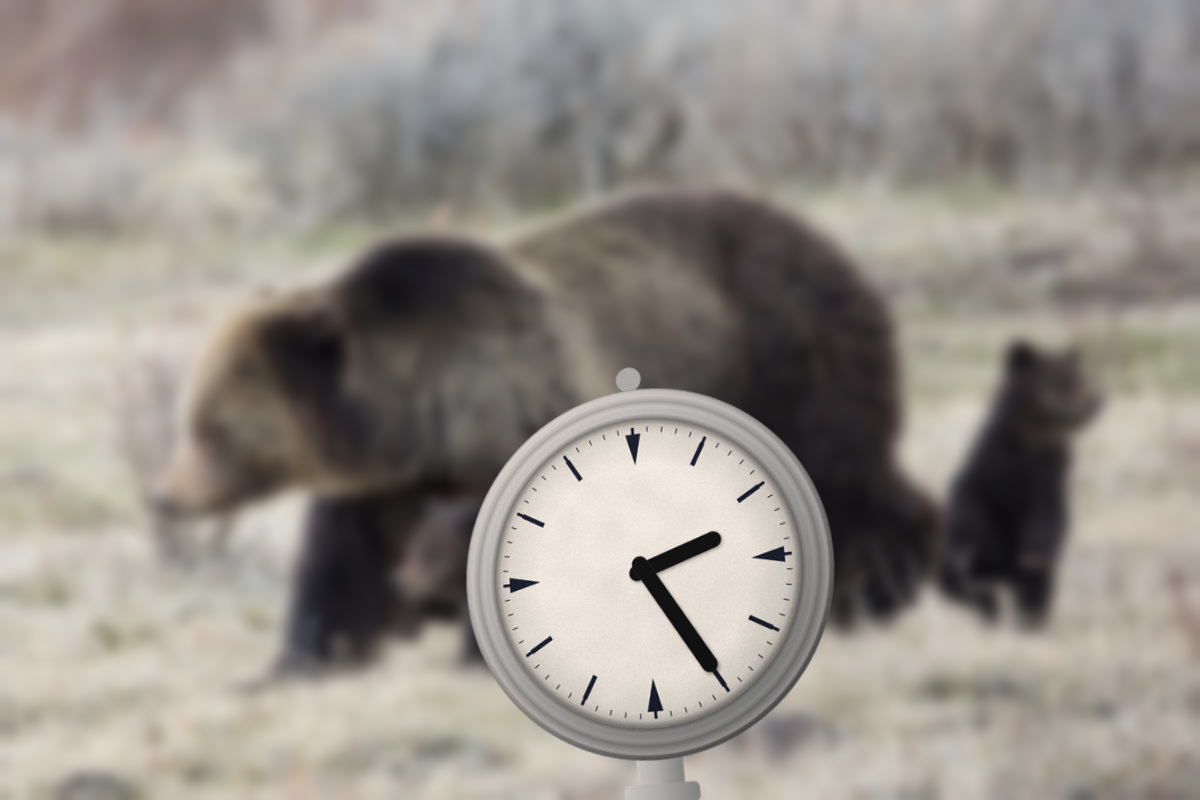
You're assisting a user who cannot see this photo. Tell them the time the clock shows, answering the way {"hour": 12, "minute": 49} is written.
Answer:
{"hour": 2, "minute": 25}
